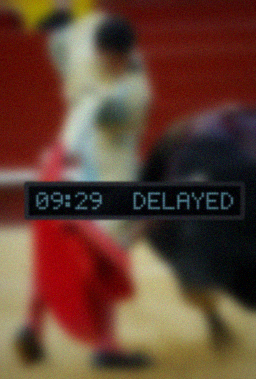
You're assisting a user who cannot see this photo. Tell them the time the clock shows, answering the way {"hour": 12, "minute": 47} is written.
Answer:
{"hour": 9, "minute": 29}
